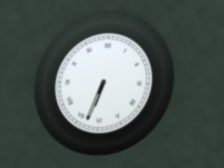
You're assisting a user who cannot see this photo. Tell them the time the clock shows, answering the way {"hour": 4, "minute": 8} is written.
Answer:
{"hour": 6, "minute": 33}
